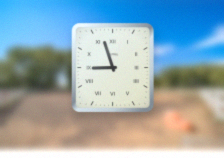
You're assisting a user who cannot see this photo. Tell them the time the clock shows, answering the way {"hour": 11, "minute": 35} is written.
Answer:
{"hour": 8, "minute": 57}
